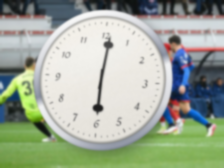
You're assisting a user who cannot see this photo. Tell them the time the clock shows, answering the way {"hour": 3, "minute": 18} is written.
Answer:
{"hour": 6, "minute": 1}
